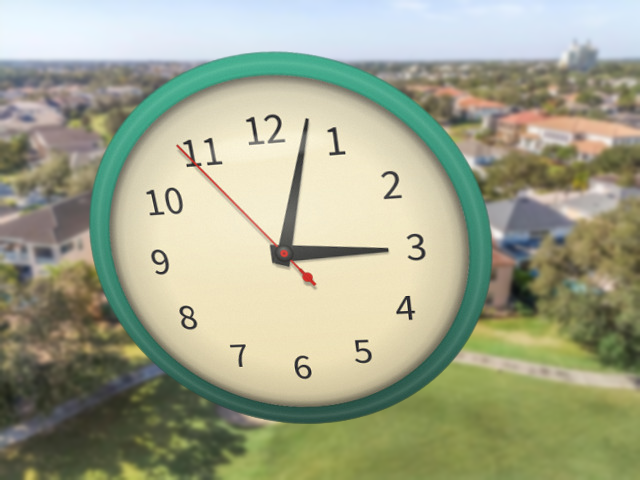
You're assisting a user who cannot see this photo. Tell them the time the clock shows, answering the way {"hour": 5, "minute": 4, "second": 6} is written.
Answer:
{"hour": 3, "minute": 2, "second": 54}
